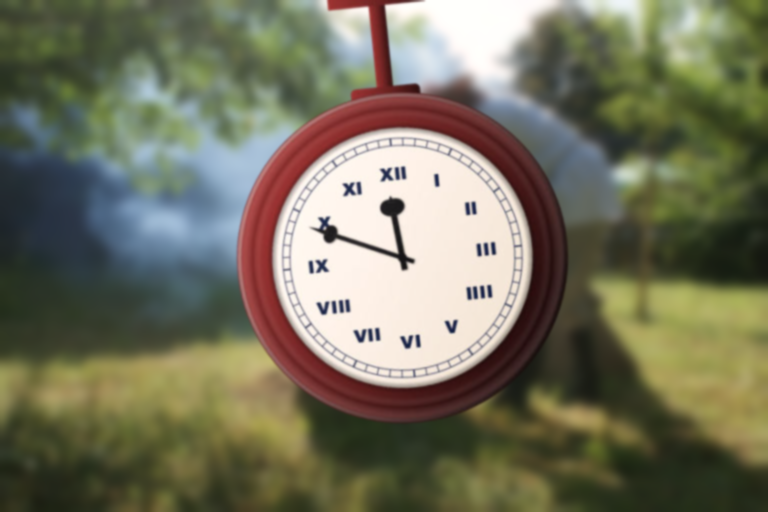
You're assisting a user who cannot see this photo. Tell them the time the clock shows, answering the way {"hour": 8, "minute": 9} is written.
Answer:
{"hour": 11, "minute": 49}
